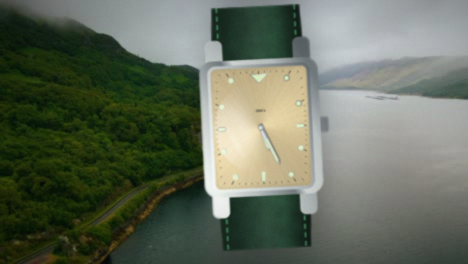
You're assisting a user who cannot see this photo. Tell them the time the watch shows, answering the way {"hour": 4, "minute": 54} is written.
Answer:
{"hour": 5, "minute": 26}
